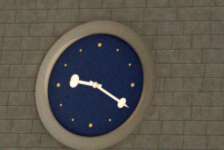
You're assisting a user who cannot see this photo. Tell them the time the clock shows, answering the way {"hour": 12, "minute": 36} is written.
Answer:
{"hour": 9, "minute": 20}
